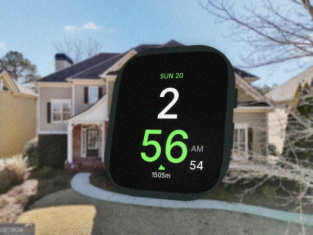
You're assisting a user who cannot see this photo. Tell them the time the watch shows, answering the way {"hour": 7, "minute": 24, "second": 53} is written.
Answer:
{"hour": 2, "minute": 56, "second": 54}
